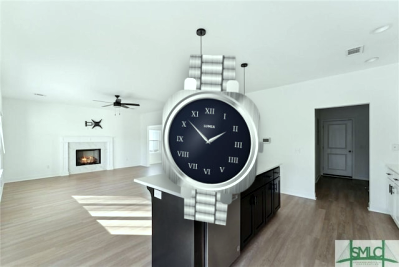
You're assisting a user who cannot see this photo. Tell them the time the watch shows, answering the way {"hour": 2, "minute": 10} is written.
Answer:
{"hour": 1, "minute": 52}
